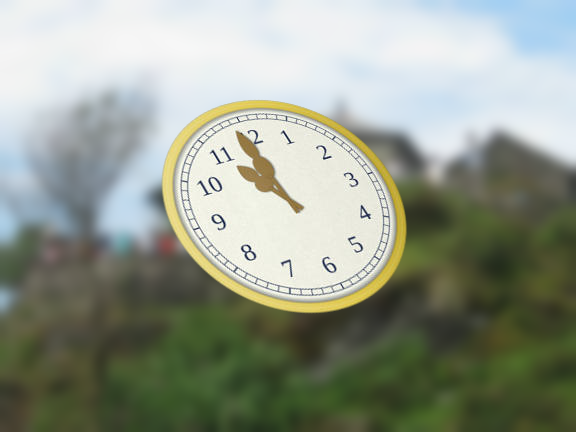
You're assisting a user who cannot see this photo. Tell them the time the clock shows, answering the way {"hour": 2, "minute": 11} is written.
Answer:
{"hour": 10, "minute": 59}
